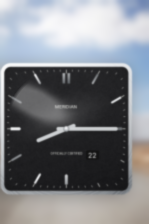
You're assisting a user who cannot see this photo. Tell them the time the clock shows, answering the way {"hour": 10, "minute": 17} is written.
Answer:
{"hour": 8, "minute": 15}
